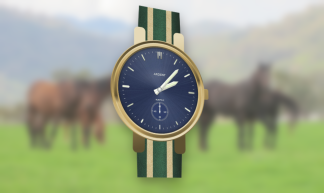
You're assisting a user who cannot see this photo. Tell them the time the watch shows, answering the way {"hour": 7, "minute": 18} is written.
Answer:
{"hour": 2, "minute": 7}
